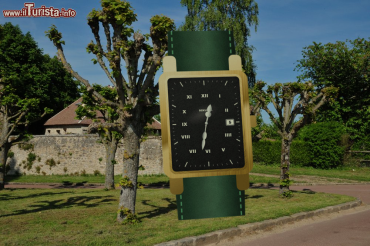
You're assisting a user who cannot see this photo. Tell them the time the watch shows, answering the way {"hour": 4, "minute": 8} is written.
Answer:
{"hour": 12, "minute": 32}
